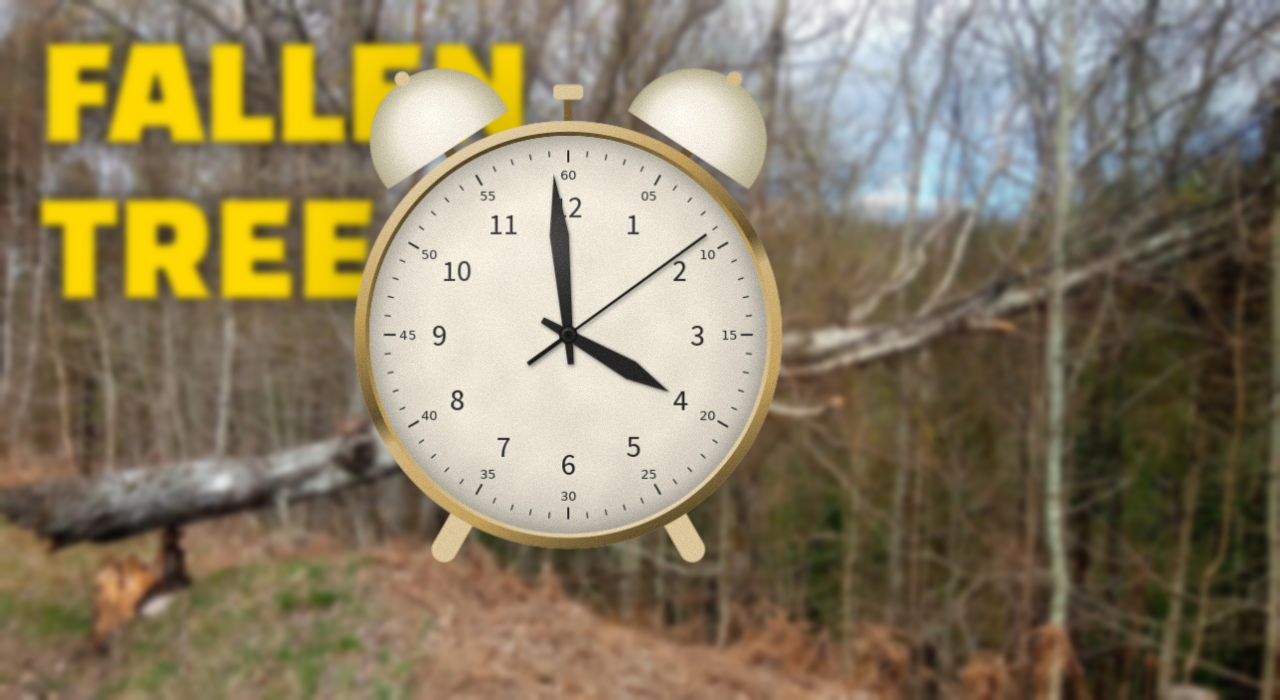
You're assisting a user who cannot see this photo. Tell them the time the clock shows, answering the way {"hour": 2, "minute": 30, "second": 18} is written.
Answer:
{"hour": 3, "minute": 59, "second": 9}
